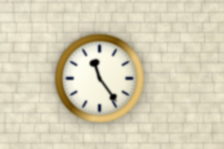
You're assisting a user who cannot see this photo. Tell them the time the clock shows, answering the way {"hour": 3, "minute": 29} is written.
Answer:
{"hour": 11, "minute": 24}
